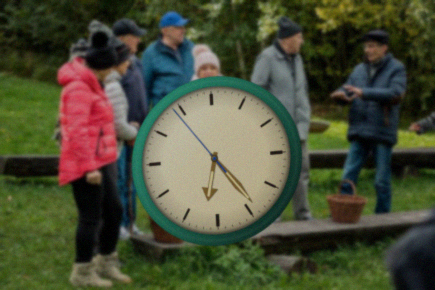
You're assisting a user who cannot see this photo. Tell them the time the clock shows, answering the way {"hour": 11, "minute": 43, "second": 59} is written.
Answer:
{"hour": 6, "minute": 23, "second": 54}
